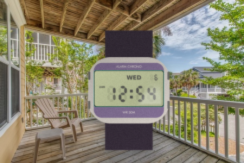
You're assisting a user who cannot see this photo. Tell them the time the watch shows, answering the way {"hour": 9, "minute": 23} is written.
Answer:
{"hour": 12, "minute": 54}
